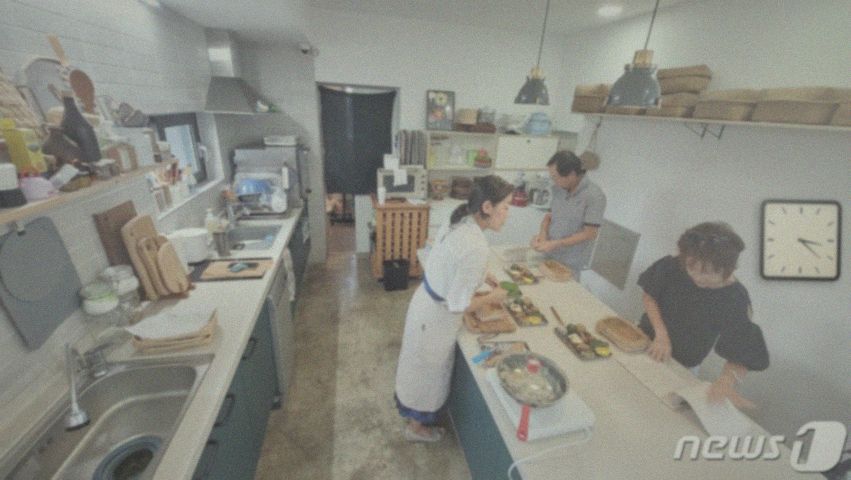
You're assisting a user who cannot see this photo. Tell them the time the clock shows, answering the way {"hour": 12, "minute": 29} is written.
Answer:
{"hour": 3, "minute": 22}
